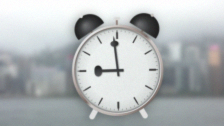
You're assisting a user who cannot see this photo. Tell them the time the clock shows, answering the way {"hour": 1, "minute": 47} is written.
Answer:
{"hour": 8, "minute": 59}
